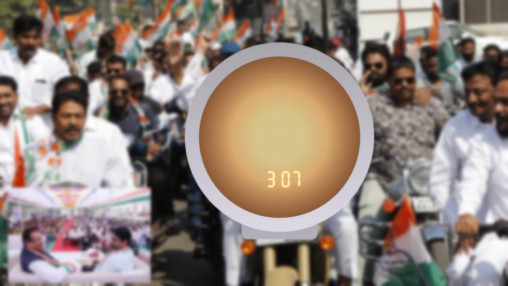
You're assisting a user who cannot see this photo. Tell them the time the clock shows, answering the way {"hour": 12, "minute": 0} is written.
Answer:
{"hour": 3, "minute": 7}
